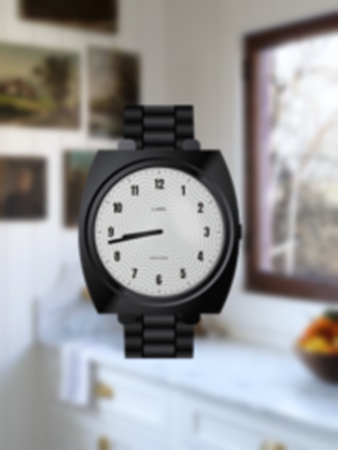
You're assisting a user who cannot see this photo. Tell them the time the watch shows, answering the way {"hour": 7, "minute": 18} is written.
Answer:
{"hour": 8, "minute": 43}
